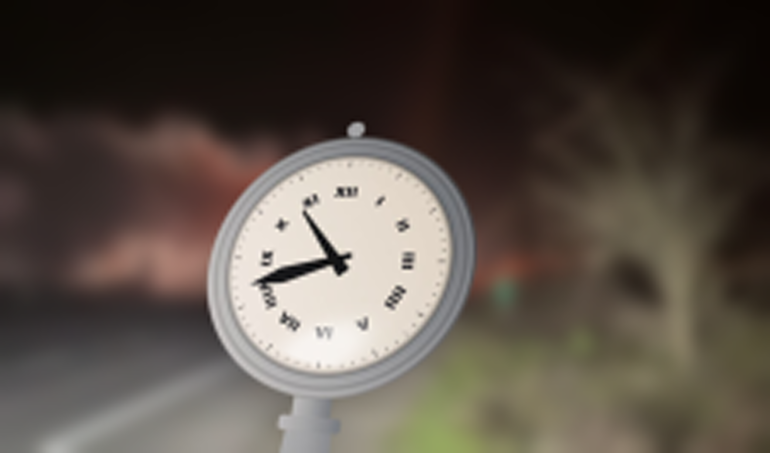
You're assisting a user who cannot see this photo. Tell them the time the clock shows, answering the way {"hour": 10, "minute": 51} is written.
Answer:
{"hour": 10, "minute": 42}
